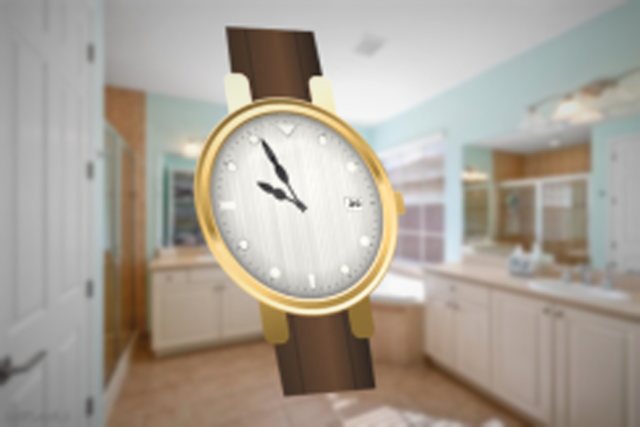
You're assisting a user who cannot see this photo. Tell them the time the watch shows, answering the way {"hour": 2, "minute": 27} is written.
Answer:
{"hour": 9, "minute": 56}
